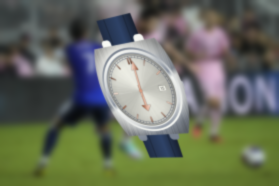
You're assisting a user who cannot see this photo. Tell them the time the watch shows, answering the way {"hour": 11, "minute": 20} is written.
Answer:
{"hour": 6, "minute": 1}
